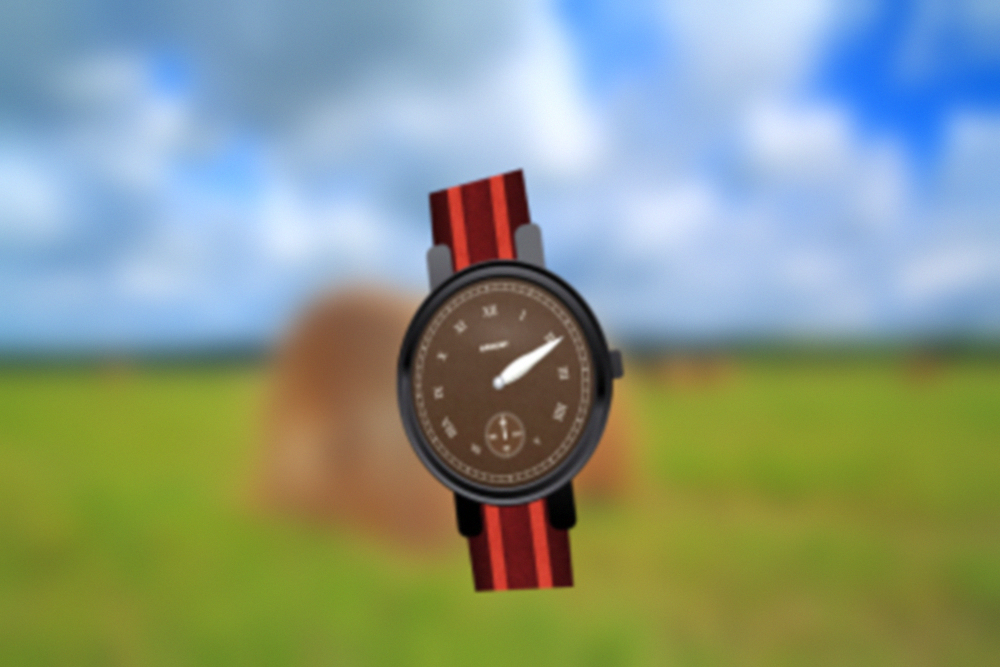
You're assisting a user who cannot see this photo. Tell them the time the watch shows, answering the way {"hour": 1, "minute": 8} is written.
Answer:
{"hour": 2, "minute": 11}
